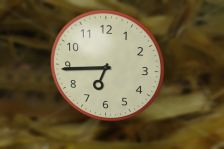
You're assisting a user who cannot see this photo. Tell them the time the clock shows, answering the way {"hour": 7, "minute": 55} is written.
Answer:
{"hour": 6, "minute": 44}
